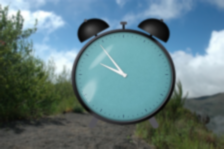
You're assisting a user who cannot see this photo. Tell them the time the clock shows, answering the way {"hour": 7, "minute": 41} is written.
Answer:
{"hour": 9, "minute": 54}
